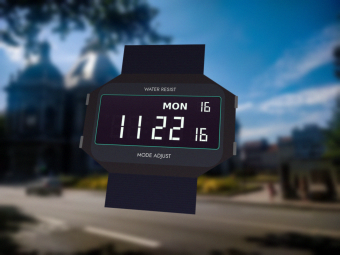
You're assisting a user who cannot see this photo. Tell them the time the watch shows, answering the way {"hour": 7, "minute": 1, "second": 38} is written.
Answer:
{"hour": 11, "minute": 22, "second": 16}
